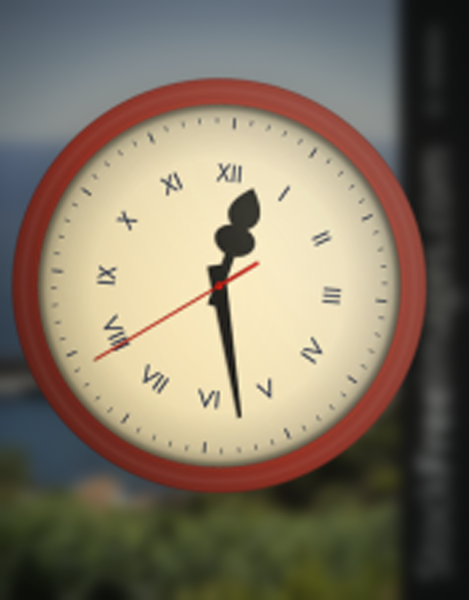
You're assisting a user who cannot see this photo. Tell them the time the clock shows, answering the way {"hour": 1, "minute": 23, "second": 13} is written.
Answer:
{"hour": 12, "minute": 27, "second": 39}
